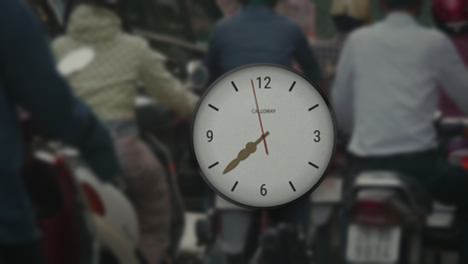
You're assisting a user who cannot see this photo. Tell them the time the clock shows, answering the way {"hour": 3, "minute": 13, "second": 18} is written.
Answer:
{"hour": 7, "minute": 37, "second": 58}
